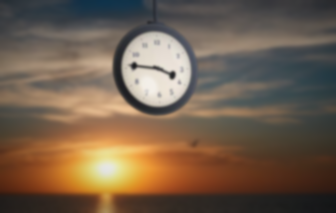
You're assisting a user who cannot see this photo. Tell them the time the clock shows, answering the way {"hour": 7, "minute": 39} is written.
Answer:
{"hour": 3, "minute": 46}
